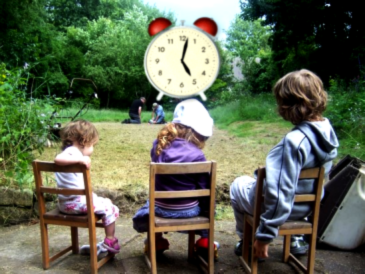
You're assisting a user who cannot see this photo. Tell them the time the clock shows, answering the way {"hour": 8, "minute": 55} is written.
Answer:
{"hour": 5, "minute": 2}
